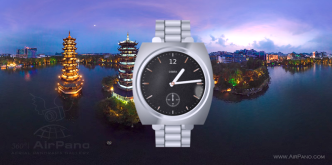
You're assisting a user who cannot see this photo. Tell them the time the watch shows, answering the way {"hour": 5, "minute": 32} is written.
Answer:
{"hour": 1, "minute": 14}
